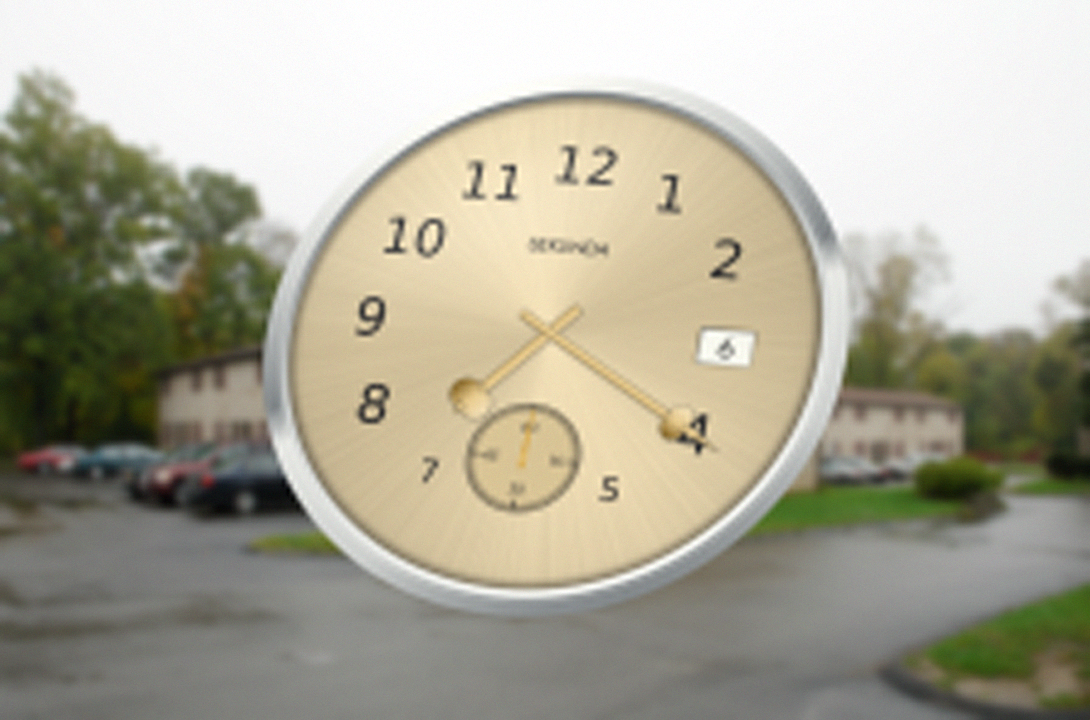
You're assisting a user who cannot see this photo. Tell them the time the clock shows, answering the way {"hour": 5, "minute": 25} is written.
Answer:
{"hour": 7, "minute": 20}
